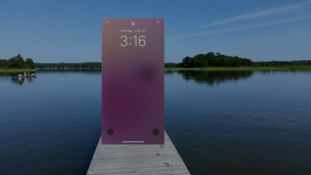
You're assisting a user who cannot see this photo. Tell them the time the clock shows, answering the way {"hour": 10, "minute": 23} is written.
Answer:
{"hour": 3, "minute": 16}
